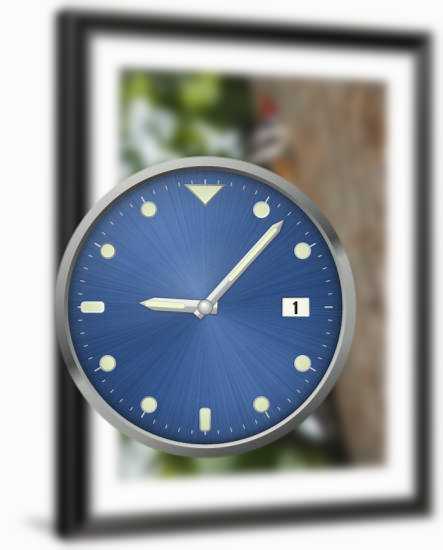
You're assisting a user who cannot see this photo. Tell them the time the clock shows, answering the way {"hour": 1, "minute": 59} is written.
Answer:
{"hour": 9, "minute": 7}
